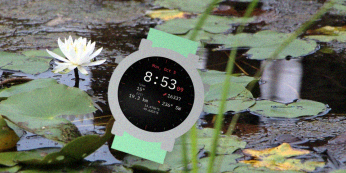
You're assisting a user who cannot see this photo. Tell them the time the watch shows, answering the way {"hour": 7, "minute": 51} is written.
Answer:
{"hour": 8, "minute": 53}
